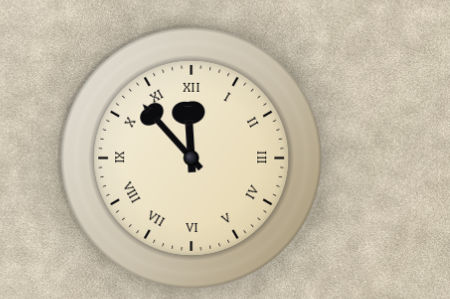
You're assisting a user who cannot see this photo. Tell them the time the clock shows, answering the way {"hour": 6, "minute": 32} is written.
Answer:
{"hour": 11, "minute": 53}
